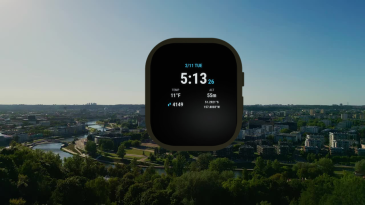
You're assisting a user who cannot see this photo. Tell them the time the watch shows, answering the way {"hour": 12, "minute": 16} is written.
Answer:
{"hour": 5, "minute": 13}
